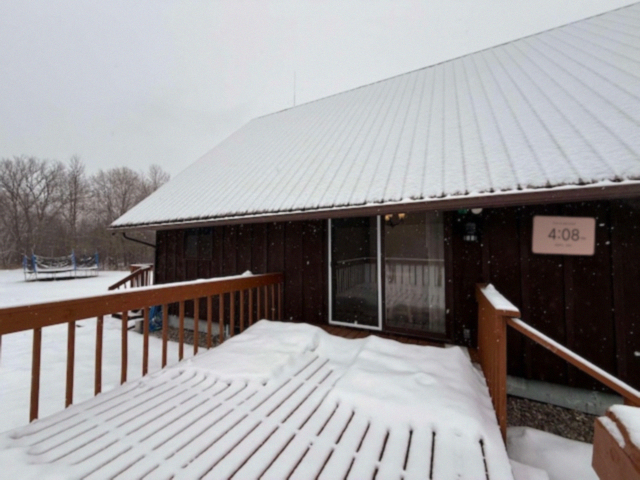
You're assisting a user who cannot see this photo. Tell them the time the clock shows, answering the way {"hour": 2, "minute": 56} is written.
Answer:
{"hour": 4, "minute": 8}
